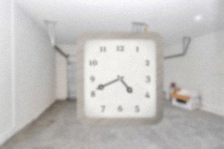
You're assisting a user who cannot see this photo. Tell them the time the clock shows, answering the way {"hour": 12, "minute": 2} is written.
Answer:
{"hour": 4, "minute": 41}
